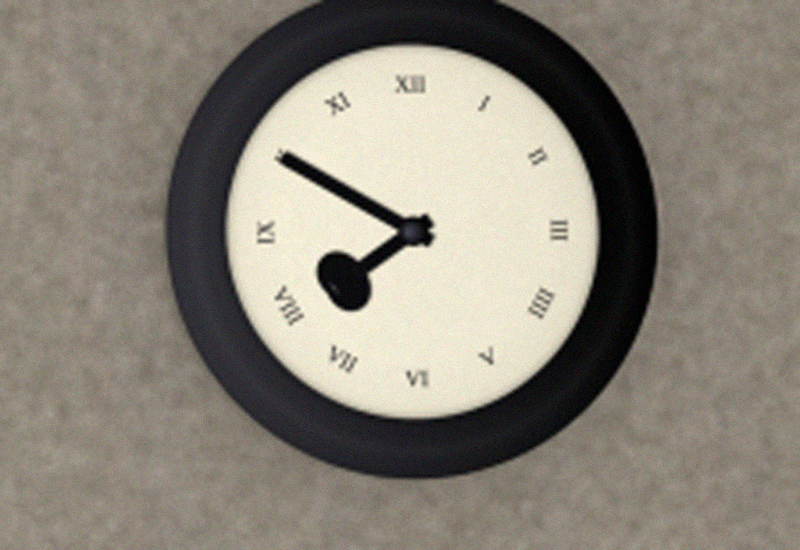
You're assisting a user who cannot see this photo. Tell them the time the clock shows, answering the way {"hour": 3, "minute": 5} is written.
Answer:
{"hour": 7, "minute": 50}
